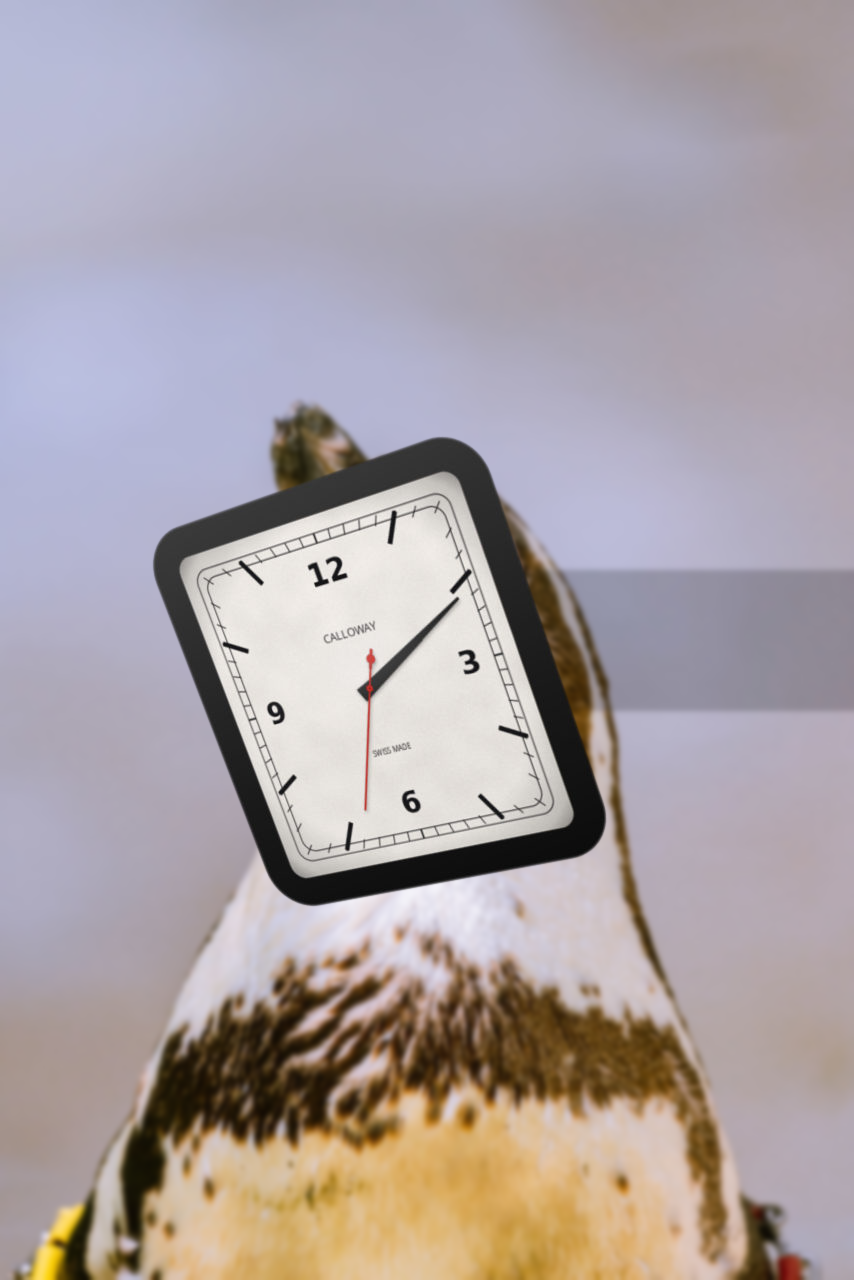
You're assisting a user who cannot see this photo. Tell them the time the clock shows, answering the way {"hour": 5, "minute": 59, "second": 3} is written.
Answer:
{"hour": 2, "minute": 10, "second": 34}
